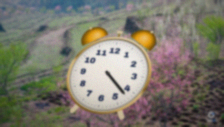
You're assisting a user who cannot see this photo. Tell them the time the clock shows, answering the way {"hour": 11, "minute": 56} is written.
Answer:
{"hour": 4, "minute": 22}
